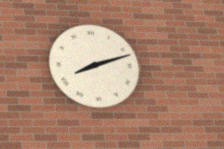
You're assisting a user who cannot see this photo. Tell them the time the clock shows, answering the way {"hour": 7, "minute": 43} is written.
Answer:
{"hour": 8, "minute": 12}
